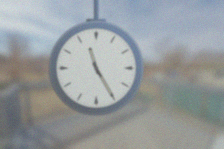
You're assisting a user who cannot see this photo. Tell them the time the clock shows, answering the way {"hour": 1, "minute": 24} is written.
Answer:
{"hour": 11, "minute": 25}
